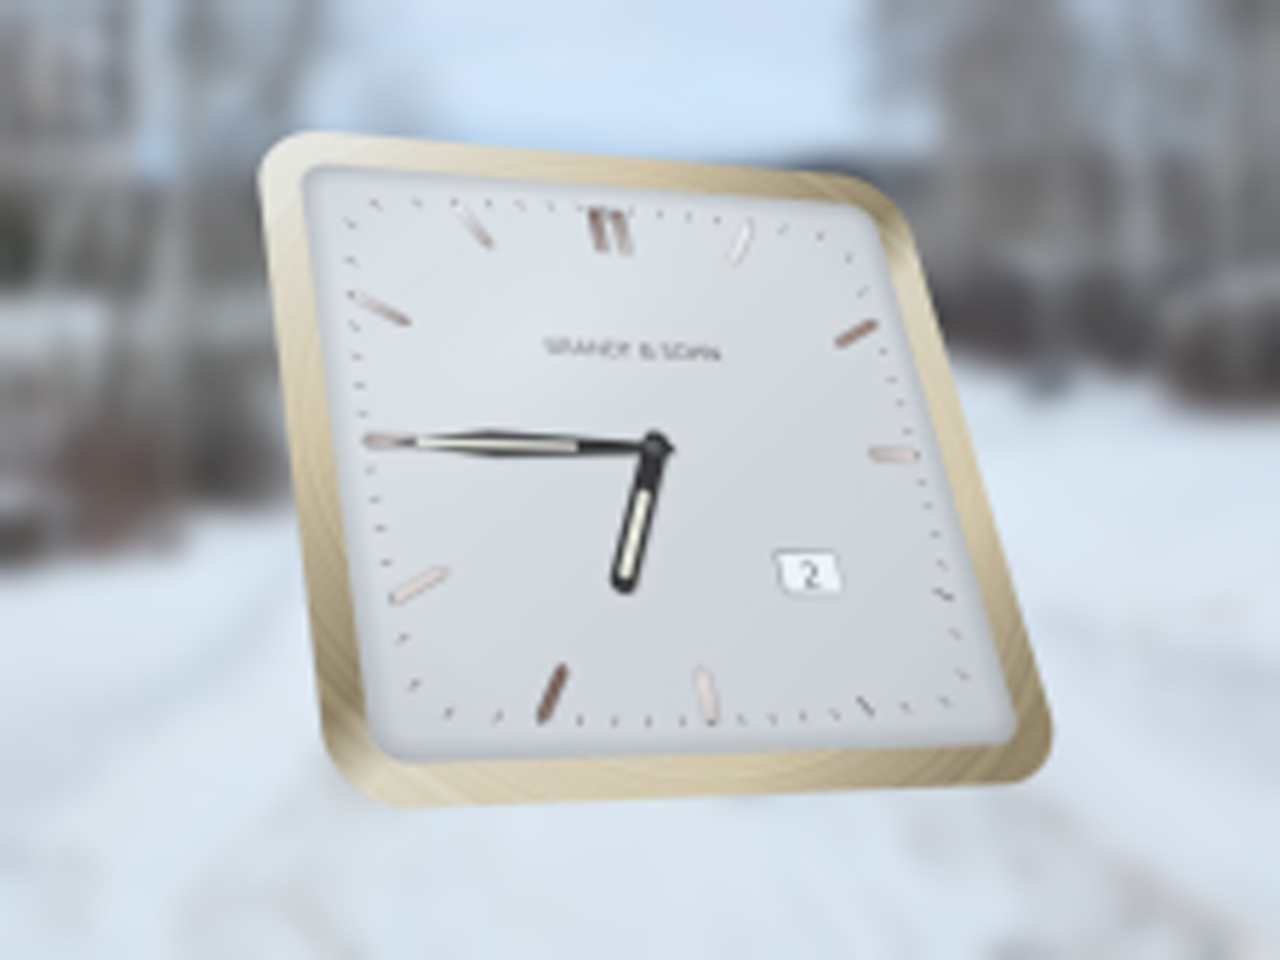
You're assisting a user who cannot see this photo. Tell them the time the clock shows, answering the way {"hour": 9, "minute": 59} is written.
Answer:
{"hour": 6, "minute": 45}
